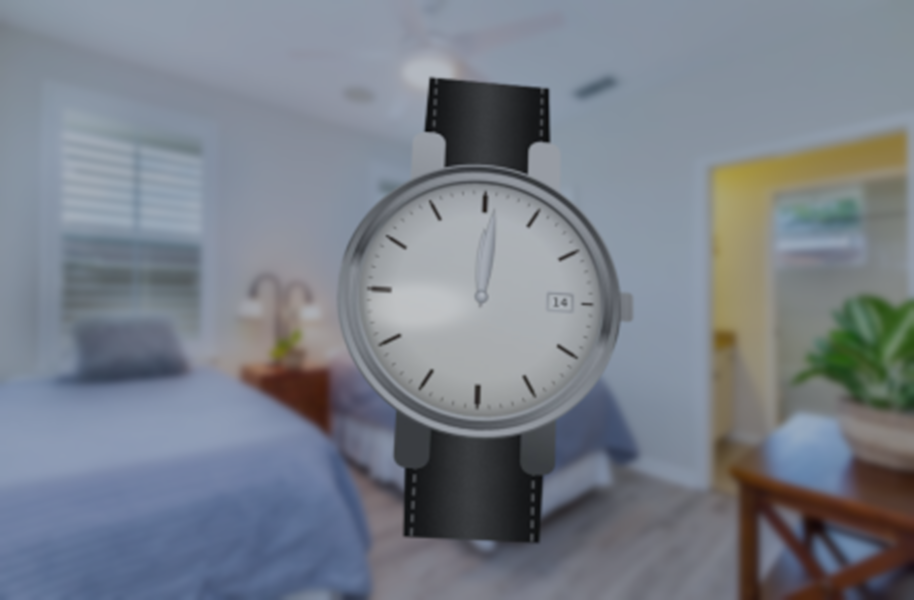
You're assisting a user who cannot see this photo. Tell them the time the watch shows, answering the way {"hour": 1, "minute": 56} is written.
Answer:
{"hour": 12, "minute": 1}
